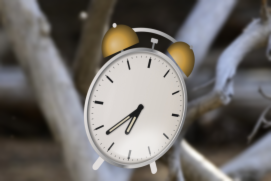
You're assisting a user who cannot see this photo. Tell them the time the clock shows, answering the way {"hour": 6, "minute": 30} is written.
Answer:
{"hour": 6, "minute": 38}
